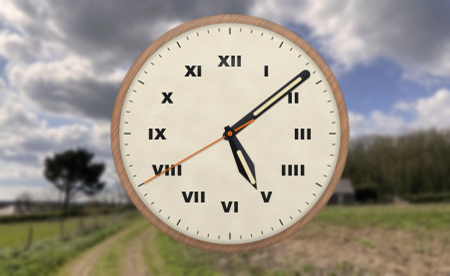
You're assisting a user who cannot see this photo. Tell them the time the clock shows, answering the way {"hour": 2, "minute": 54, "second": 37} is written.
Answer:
{"hour": 5, "minute": 8, "second": 40}
